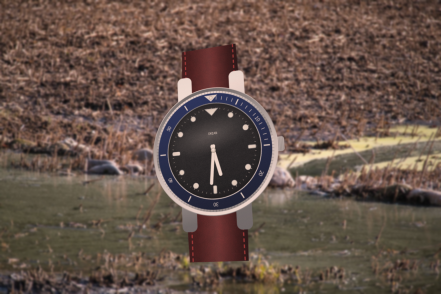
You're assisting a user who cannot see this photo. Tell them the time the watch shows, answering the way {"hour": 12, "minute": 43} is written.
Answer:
{"hour": 5, "minute": 31}
